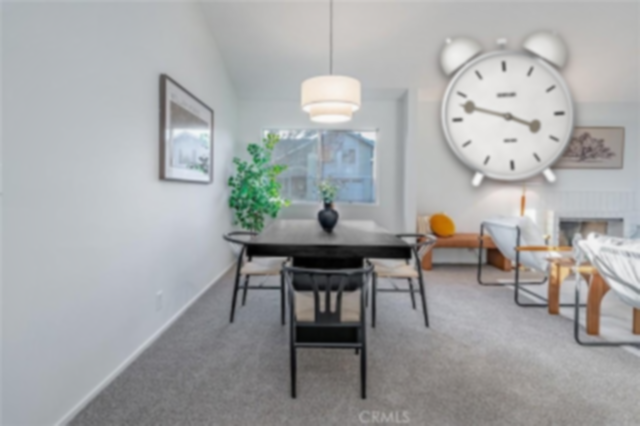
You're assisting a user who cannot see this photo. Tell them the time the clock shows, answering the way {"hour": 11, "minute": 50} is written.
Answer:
{"hour": 3, "minute": 48}
